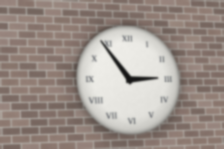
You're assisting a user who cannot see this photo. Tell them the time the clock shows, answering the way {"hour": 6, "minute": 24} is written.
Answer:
{"hour": 2, "minute": 54}
